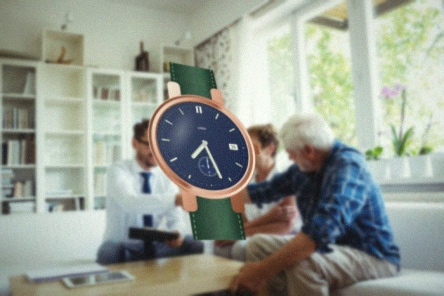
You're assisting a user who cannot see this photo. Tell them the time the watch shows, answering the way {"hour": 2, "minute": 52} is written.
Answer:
{"hour": 7, "minute": 27}
